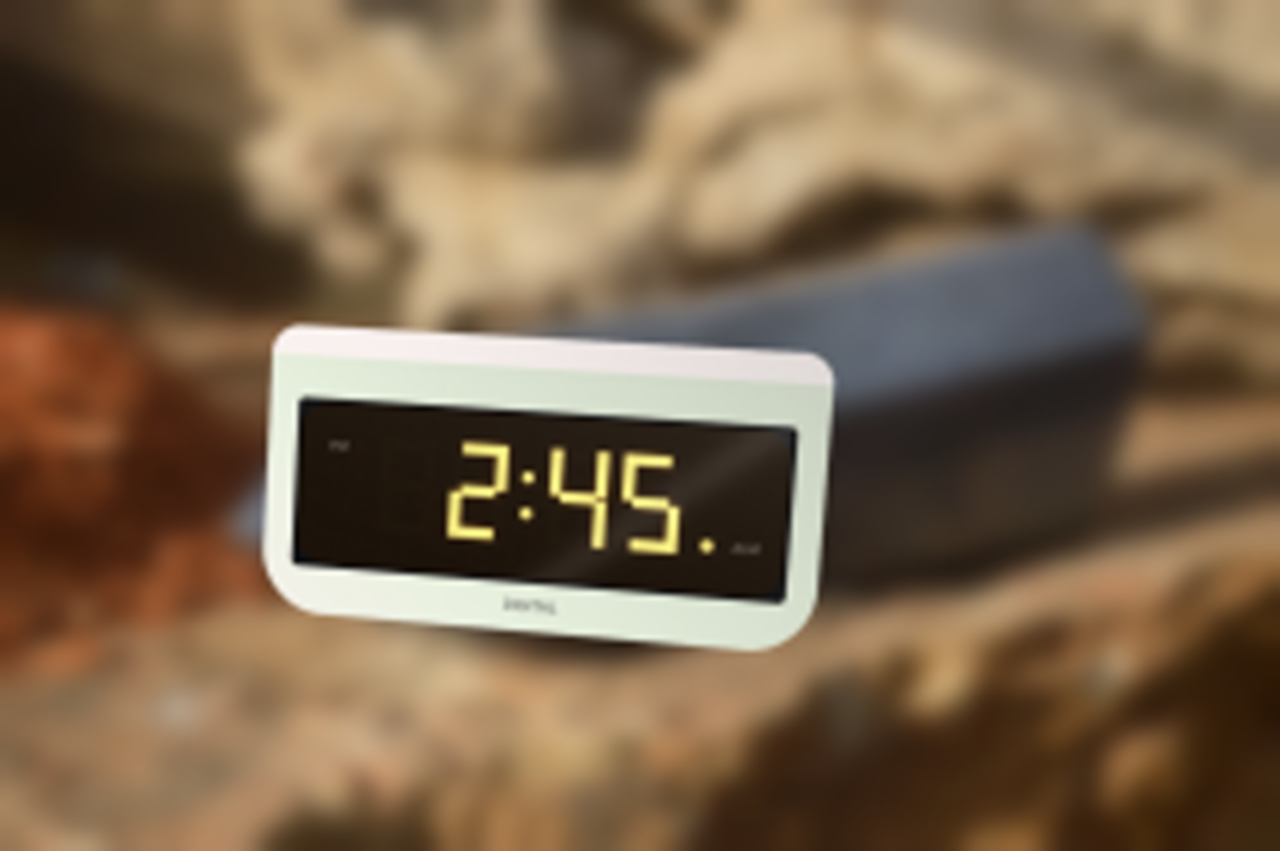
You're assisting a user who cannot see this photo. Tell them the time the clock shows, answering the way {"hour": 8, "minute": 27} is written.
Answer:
{"hour": 2, "minute": 45}
